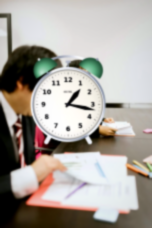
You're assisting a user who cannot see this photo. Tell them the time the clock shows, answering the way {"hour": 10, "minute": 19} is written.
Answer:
{"hour": 1, "minute": 17}
